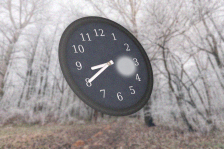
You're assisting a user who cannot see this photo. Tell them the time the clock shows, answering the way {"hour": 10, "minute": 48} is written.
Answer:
{"hour": 8, "minute": 40}
